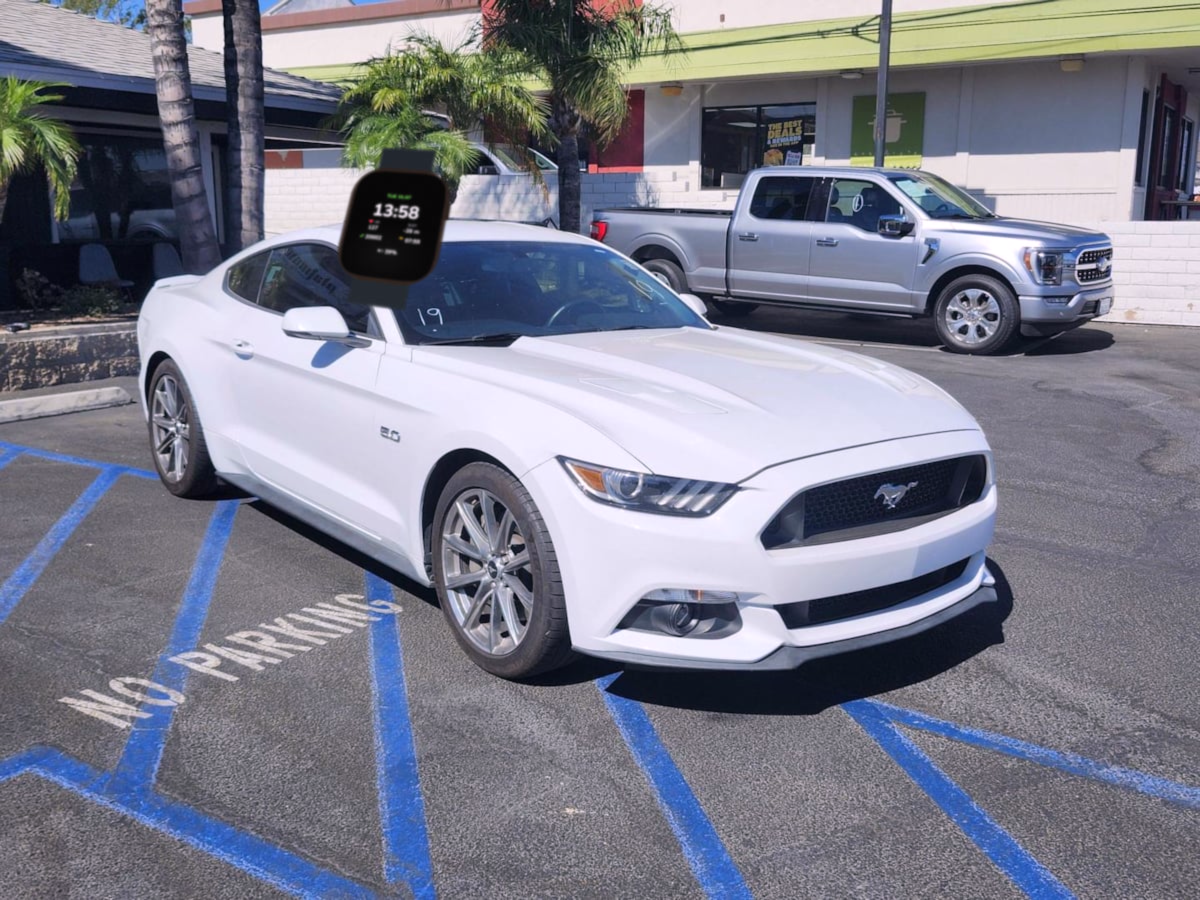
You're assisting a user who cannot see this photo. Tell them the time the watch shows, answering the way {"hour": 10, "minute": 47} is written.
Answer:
{"hour": 13, "minute": 58}
